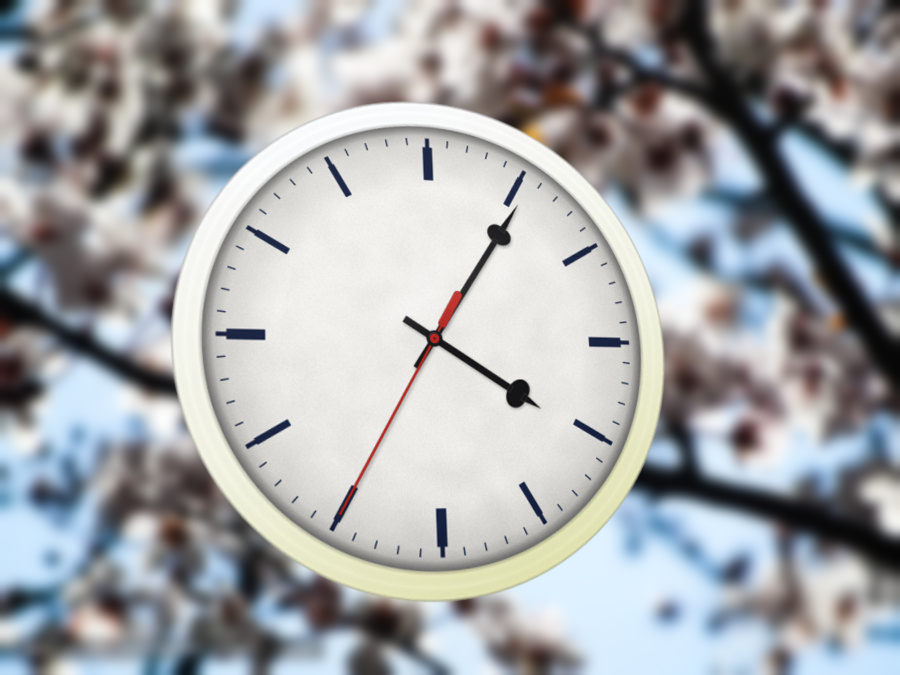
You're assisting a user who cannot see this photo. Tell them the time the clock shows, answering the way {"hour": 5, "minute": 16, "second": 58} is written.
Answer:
{"hour": 4, "minute": 5, "second": 35}
